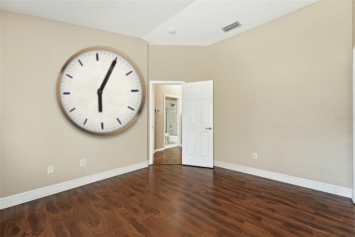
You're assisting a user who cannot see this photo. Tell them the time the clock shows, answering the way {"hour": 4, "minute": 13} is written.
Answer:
{"hour": 6, "minute": 5}
